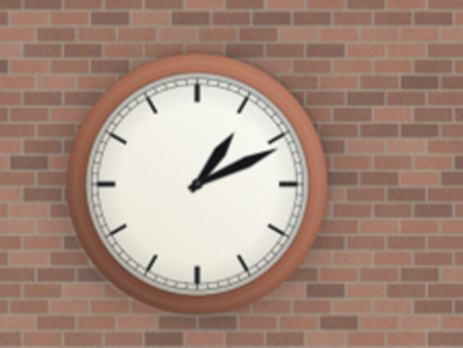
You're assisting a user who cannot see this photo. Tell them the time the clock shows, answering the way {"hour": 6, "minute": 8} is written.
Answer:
{"hour": 1, "minute": 11}
